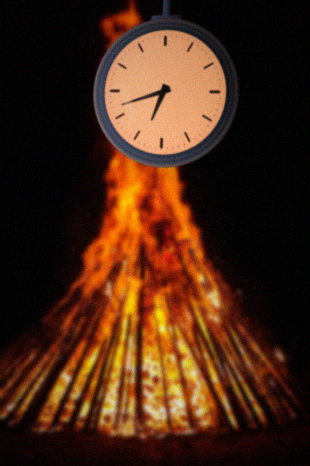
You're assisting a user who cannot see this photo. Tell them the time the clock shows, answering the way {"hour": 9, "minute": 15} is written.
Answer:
{"hour": 6, "minute": 42}
